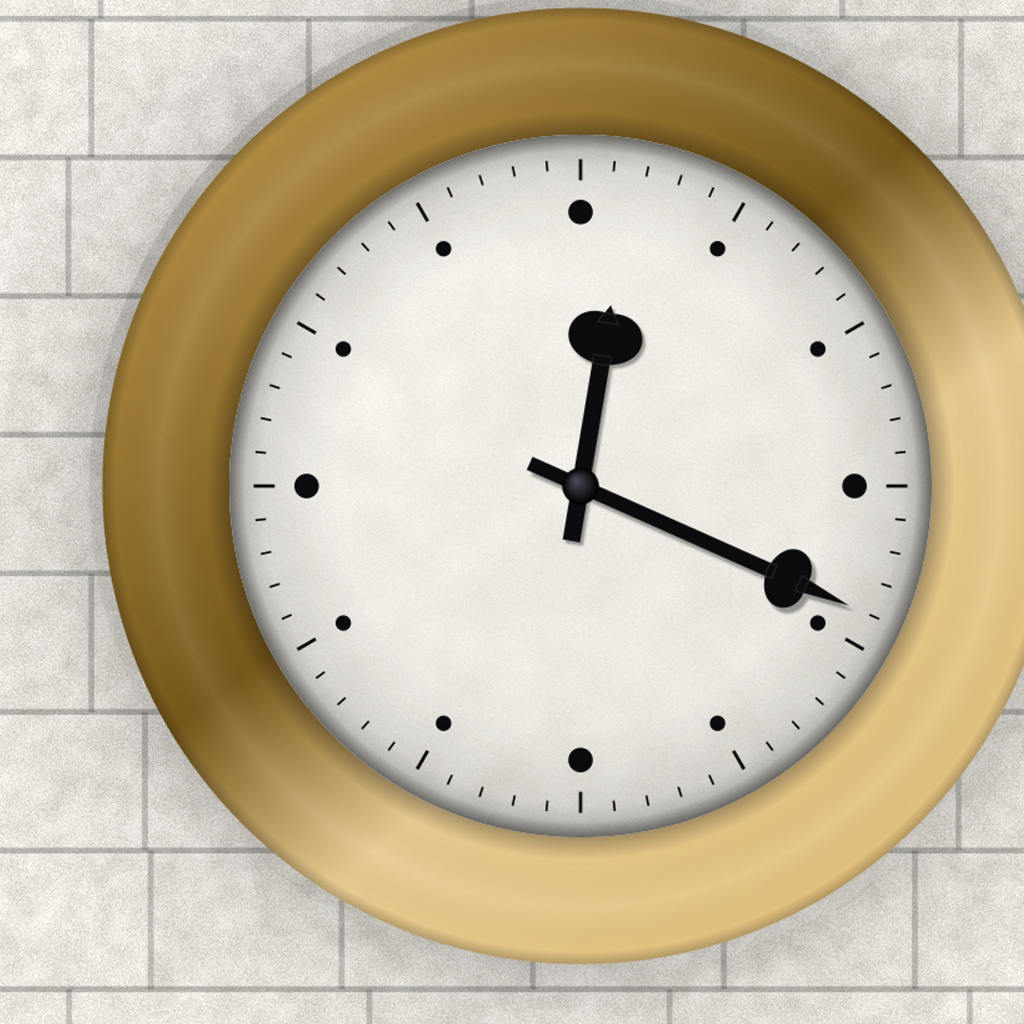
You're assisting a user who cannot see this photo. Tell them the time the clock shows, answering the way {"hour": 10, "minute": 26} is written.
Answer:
{"hour": 12, "minute": 19}
